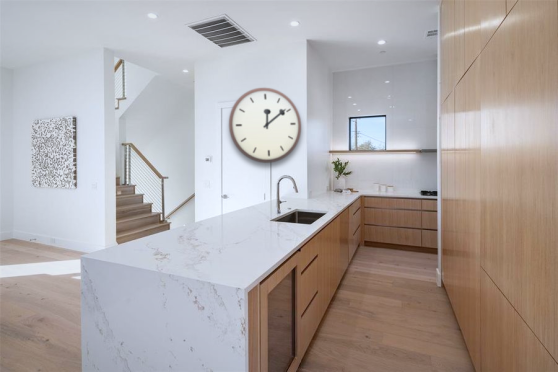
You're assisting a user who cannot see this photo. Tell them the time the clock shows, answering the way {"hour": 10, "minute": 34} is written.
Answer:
{"hour": 12, "minute": 9}
